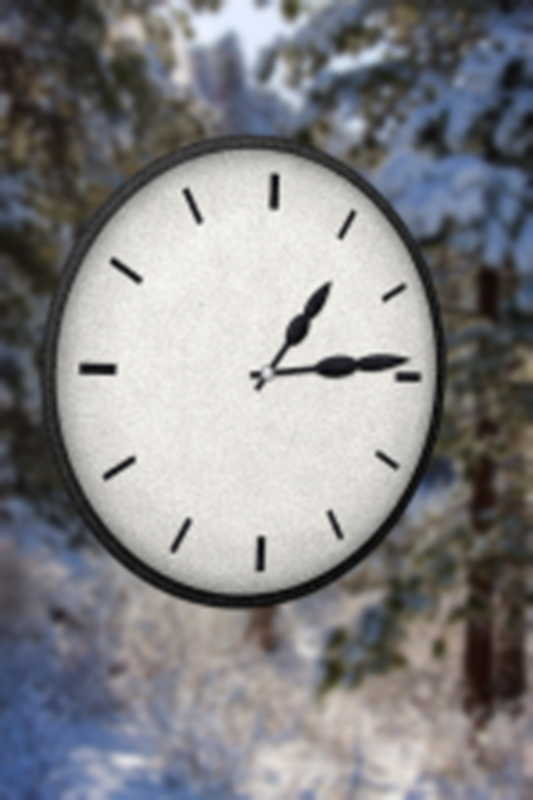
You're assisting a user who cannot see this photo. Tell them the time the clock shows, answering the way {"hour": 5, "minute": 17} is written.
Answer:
{"hour": 1, "minute": 14}
